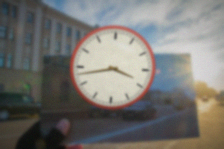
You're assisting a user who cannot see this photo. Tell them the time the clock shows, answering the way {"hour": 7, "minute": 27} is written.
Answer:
{"hour": 3, "minute": 43}
